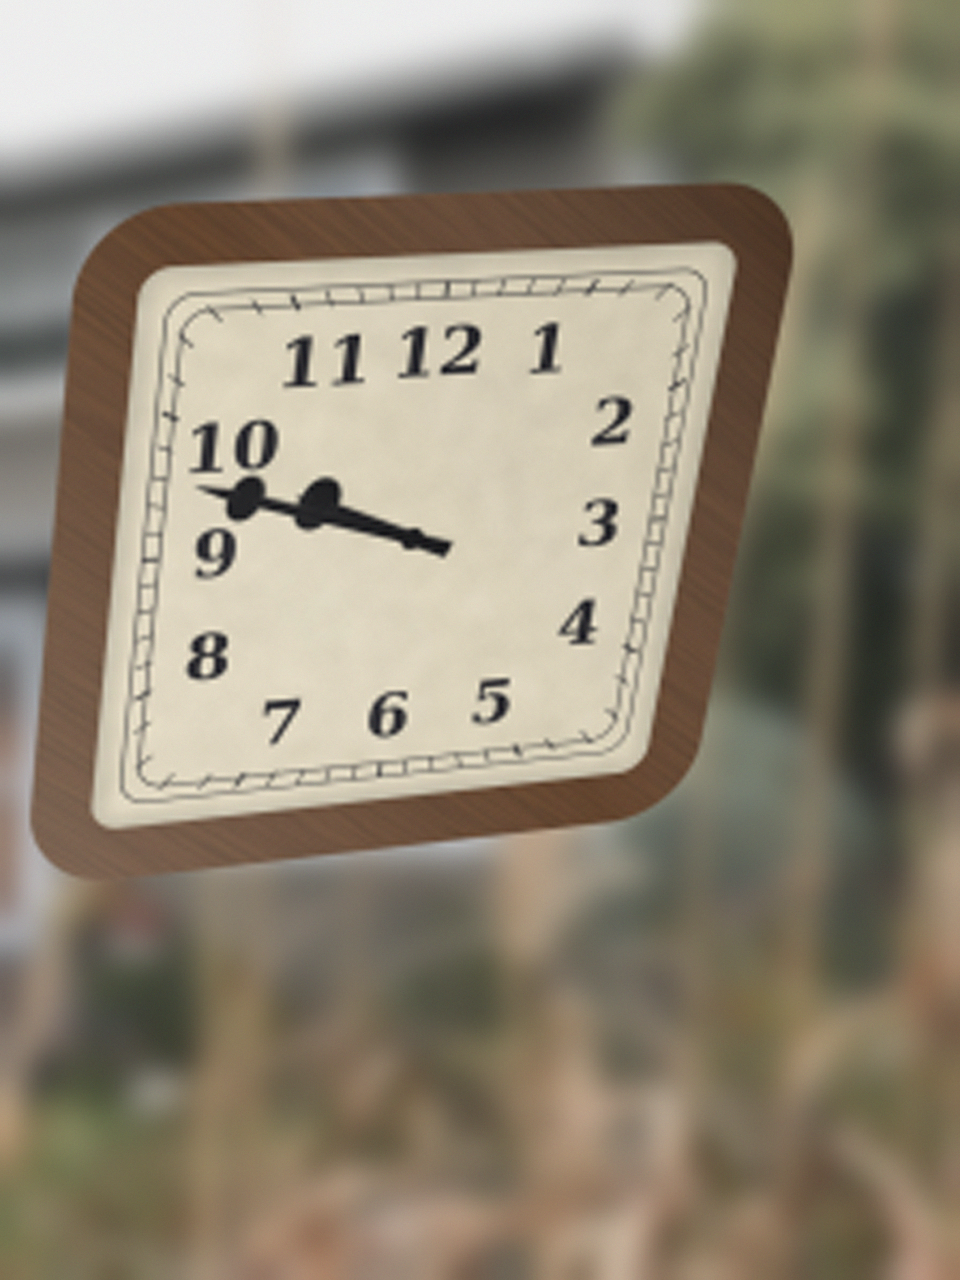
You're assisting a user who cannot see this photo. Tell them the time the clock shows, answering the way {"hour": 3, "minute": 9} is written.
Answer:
{"hour": 9, "minute": 48}
